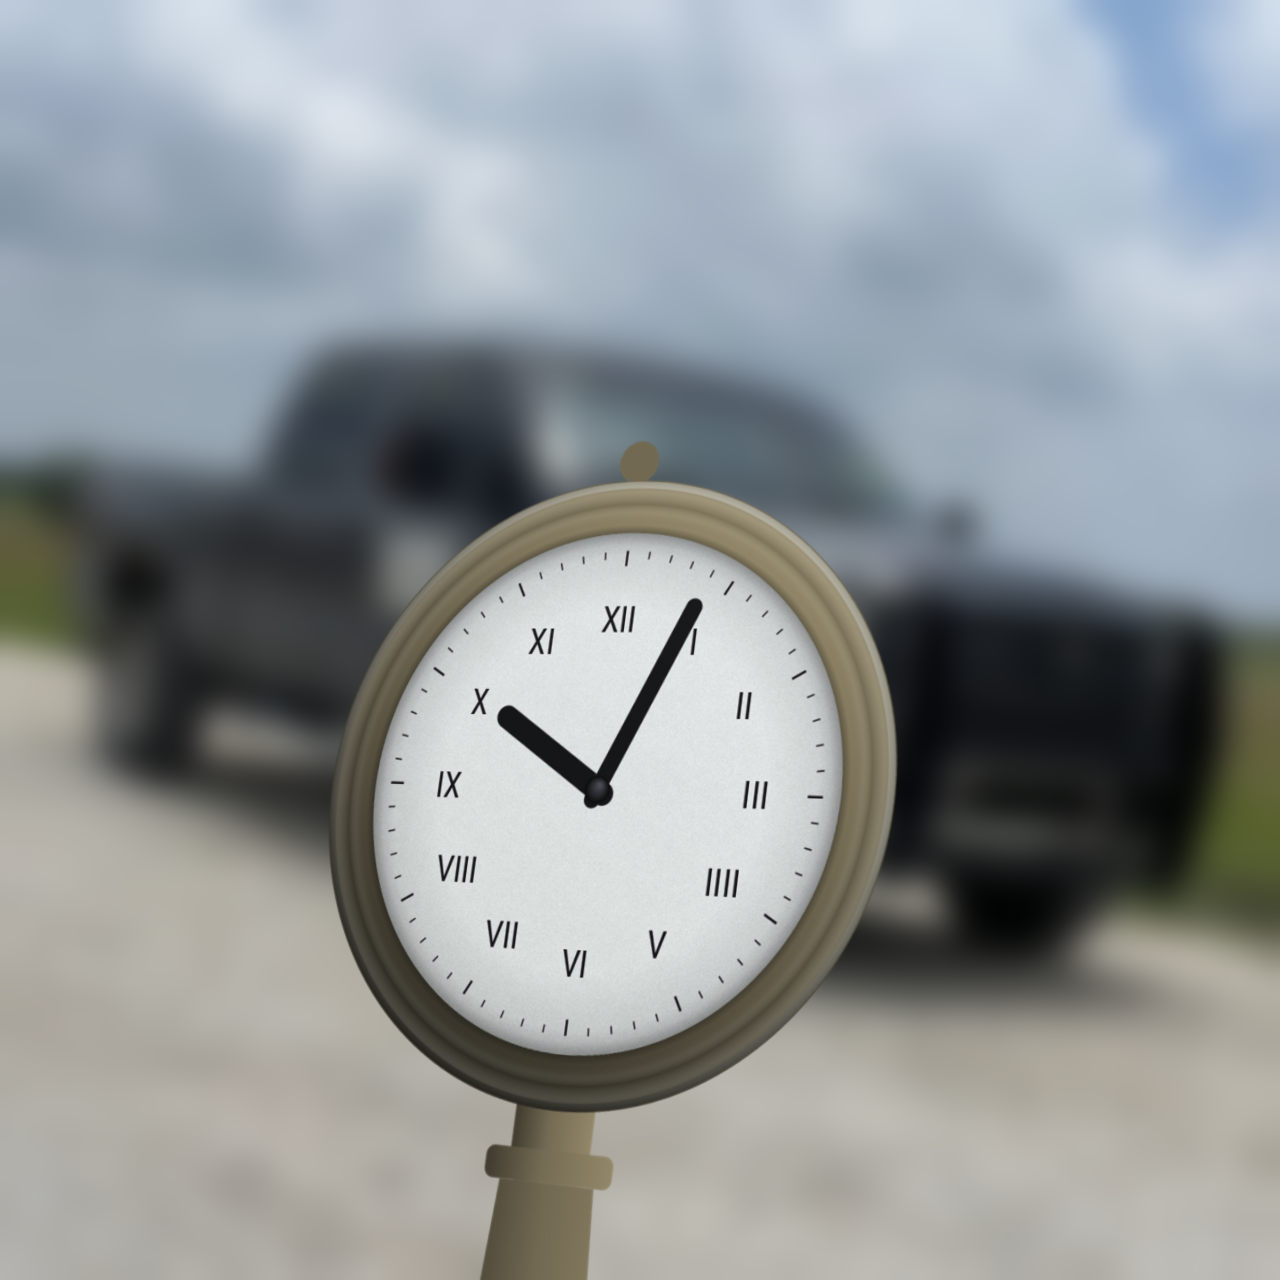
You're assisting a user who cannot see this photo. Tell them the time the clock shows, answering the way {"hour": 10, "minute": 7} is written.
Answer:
{"hour": 10, "minute": 4}
